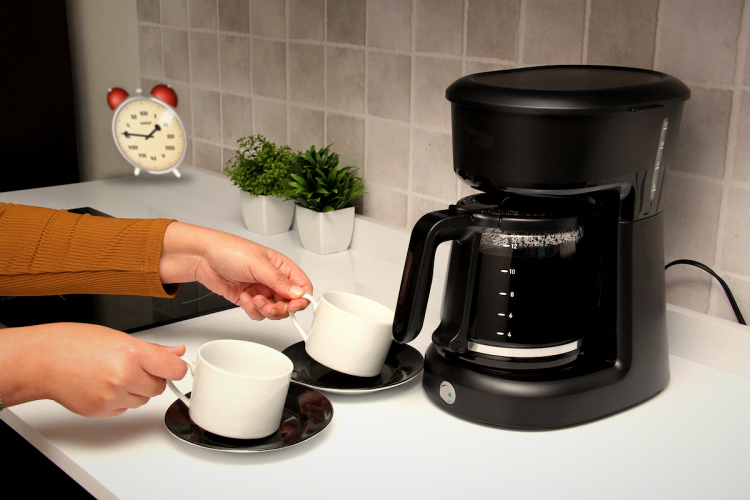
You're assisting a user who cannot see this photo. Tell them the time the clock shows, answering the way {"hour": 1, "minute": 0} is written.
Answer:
{"hour": 1, "minute": 46}
